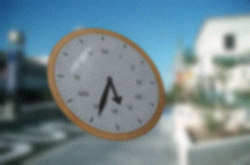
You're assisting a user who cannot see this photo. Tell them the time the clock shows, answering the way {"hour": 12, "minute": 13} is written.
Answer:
{"hour": 5, "minute": 34}
